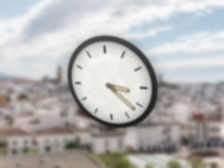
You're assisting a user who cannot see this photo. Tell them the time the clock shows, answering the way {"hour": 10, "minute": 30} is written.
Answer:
{"hour": 3, "minute": 22}
